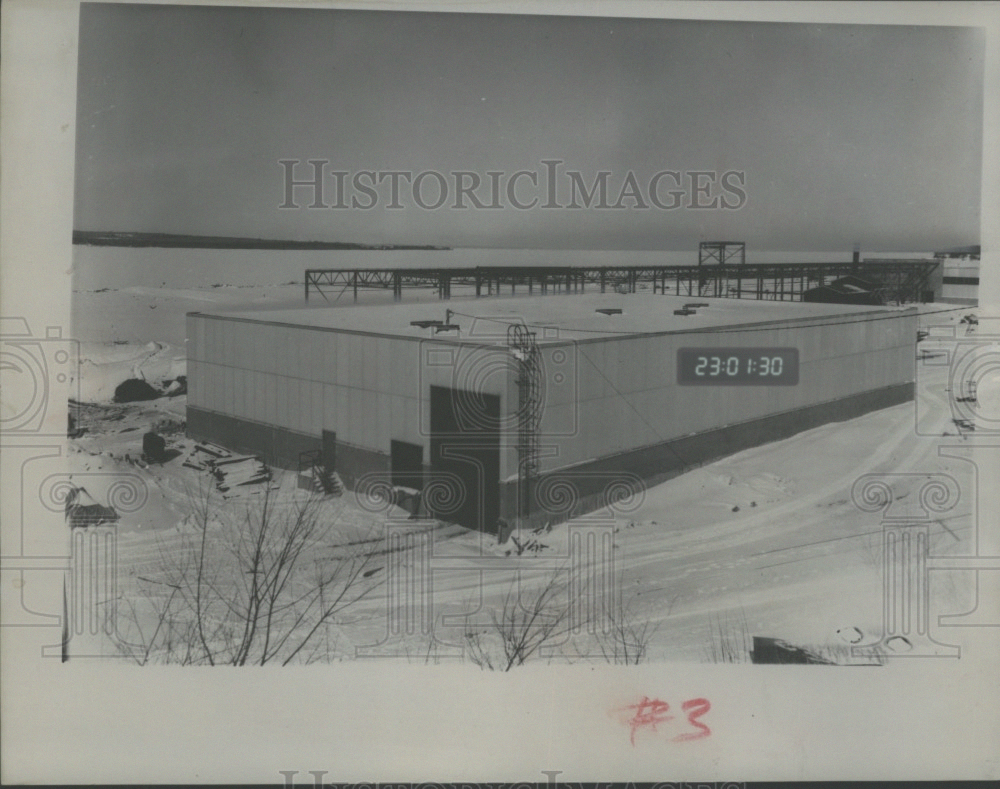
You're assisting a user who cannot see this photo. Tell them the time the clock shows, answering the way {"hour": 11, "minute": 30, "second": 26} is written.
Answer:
{"hour": 23, "minute": 1, "second": 30}
